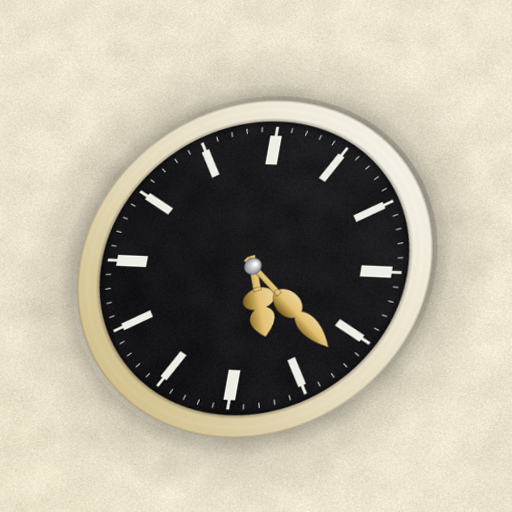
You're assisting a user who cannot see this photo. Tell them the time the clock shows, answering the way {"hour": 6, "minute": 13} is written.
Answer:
{"hour": 5, "minute": 22}
